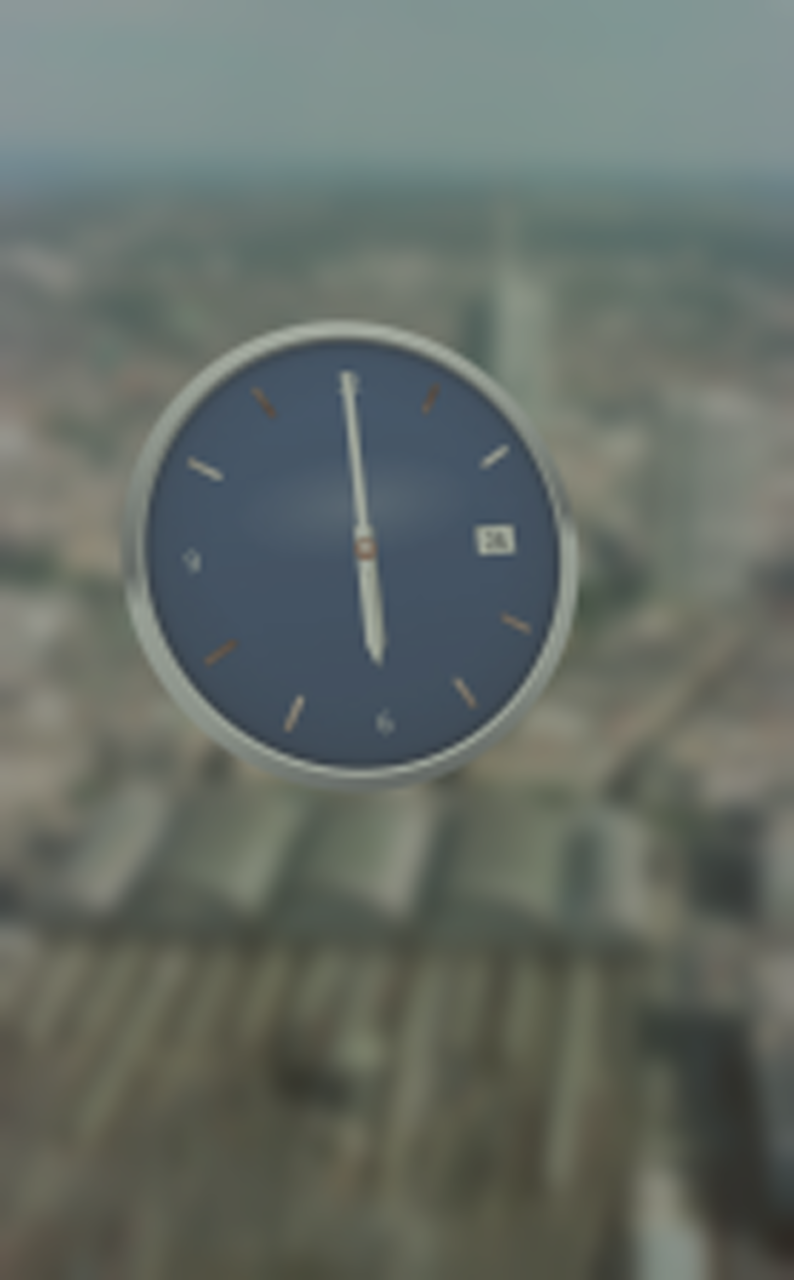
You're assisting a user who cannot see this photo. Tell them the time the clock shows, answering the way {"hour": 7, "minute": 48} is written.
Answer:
{"hour": 6, "minute": 0}
